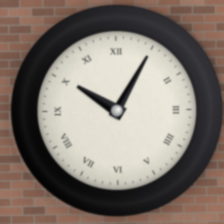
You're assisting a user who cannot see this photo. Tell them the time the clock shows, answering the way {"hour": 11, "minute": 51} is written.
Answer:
{"hour": 10, "minute": 5}
